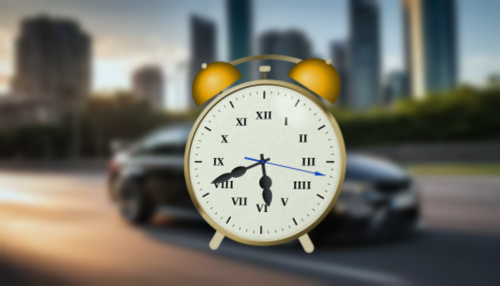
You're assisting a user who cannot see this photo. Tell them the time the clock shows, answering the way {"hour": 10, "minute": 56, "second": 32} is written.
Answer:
{"hour": 5, "minute": 41, "second": 17}
